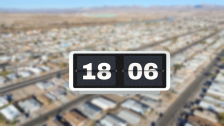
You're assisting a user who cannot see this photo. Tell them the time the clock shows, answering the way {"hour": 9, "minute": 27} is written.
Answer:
{"hour": 18, "minute": 6}
